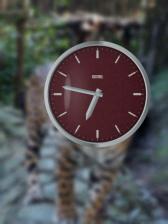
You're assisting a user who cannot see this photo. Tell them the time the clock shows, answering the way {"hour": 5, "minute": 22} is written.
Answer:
{"hour": 6, "minute": 47}
